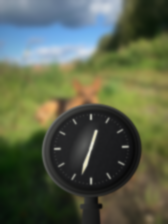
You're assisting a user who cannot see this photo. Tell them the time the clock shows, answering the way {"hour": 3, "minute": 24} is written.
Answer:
{"hour": 12, "minute": 33}
